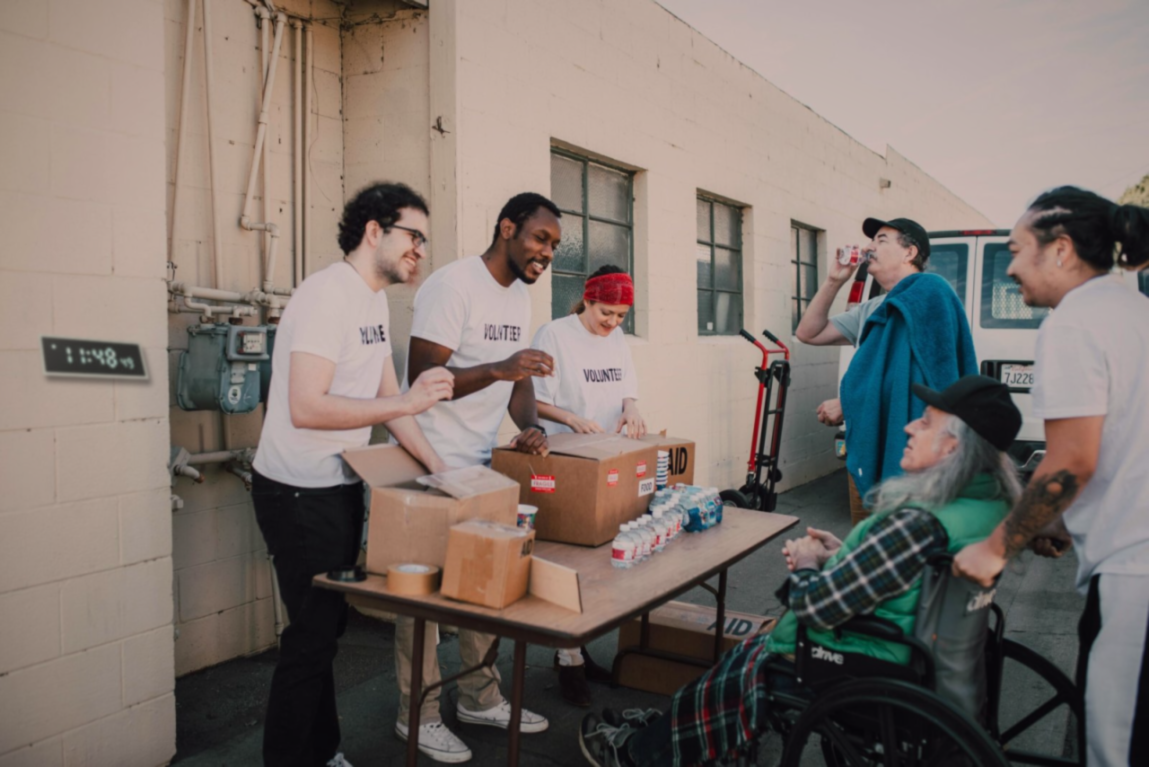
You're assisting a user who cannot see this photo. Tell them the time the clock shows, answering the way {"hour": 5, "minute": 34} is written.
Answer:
{"hour": 11, "minute": 48}
